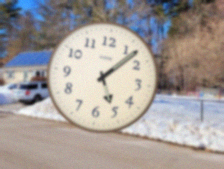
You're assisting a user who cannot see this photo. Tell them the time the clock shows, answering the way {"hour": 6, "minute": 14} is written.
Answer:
{"hour": 5, "minute": 7}
